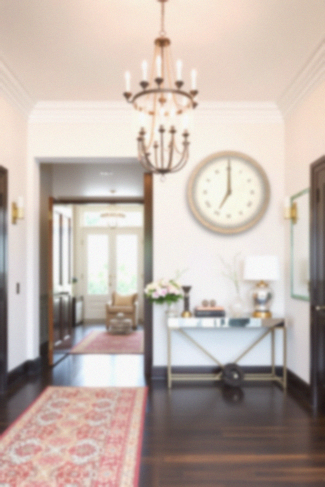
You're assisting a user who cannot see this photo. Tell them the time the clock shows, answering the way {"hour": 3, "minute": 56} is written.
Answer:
{"hour": 7, "minute": 0}
